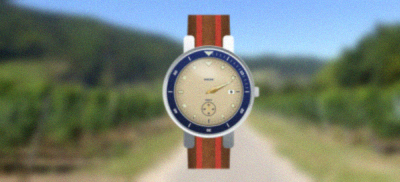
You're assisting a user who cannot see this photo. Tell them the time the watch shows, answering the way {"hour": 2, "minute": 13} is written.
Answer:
{"hour": 2, "minute": 11}
